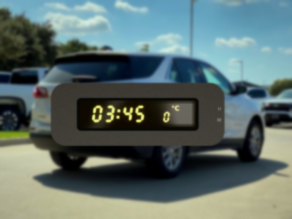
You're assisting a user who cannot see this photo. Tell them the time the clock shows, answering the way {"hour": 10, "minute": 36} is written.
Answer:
{"hour": 3, "minute": 45}
